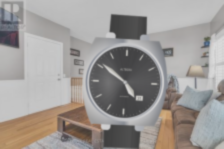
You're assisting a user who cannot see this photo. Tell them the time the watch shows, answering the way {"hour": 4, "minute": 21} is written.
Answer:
{"hour": 4, "minute": 51}
